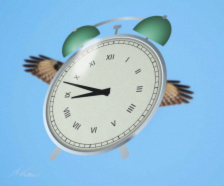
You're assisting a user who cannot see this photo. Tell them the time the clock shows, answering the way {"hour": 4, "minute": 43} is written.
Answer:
{"hour": 8, "minute": 48}
